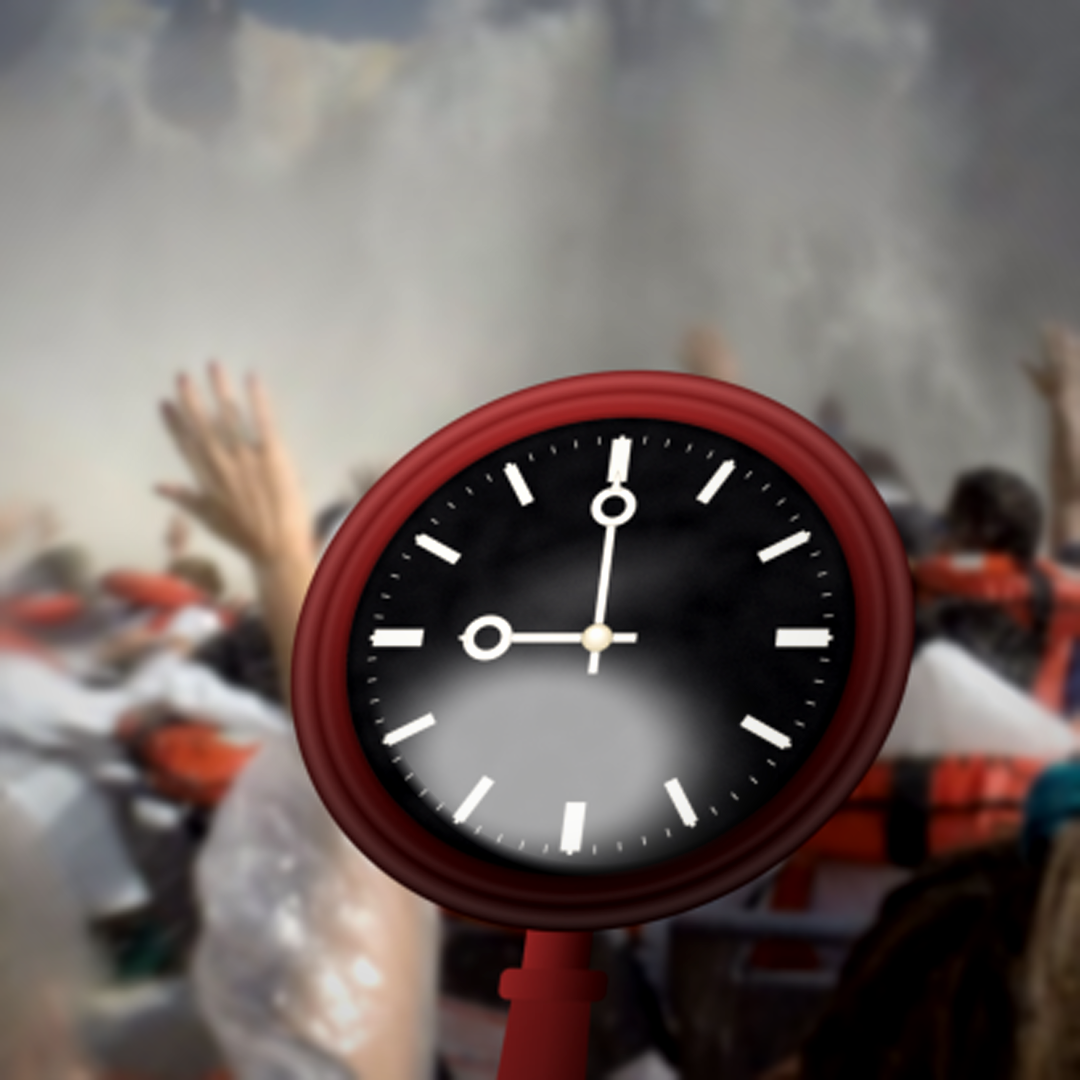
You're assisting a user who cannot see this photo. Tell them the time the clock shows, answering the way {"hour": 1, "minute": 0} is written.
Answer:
{"hour": 9, "minute": 0}
